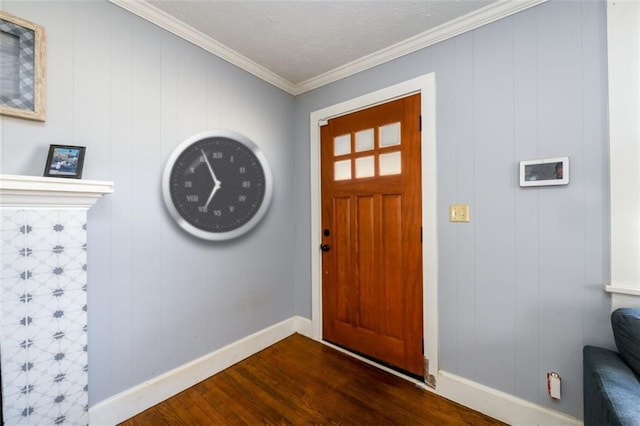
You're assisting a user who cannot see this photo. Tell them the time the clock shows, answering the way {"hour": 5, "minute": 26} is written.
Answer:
{"hour": 6, "minute": 56}
